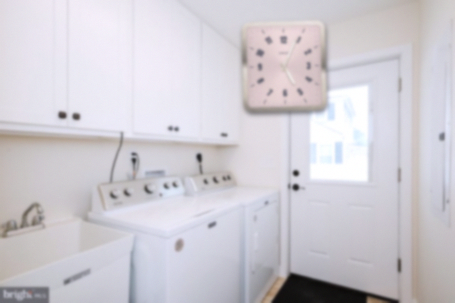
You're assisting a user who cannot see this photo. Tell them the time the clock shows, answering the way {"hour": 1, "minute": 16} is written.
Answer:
{"hour": 5, "minute": 4}
